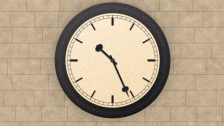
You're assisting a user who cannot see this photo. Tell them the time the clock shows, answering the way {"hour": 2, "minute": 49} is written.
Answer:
{"hour": 10, "minute": 26}
